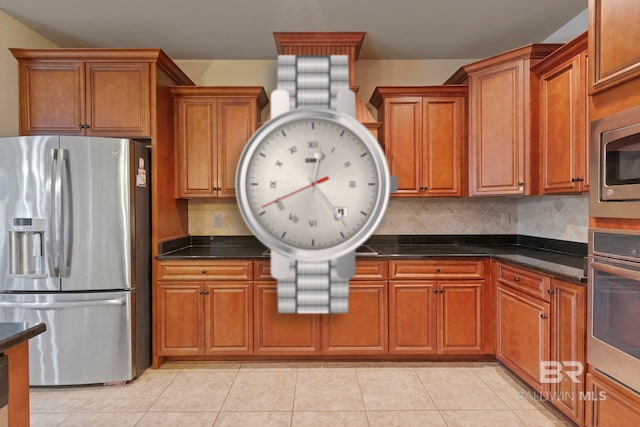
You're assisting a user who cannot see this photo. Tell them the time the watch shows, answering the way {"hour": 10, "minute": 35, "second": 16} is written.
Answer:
{"hour": 12, "minute": 23, "second": 41}
